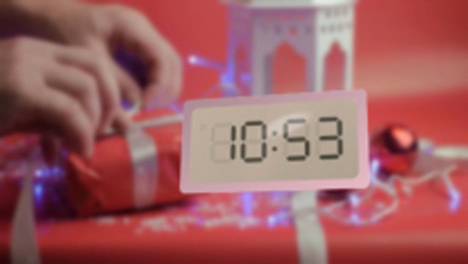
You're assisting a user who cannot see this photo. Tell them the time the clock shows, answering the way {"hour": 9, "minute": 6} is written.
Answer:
{"hour": 10, "minute": 53}
